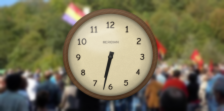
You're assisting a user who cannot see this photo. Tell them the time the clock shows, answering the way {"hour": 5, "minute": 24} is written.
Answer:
{"hour": 6, "minute": 32}
